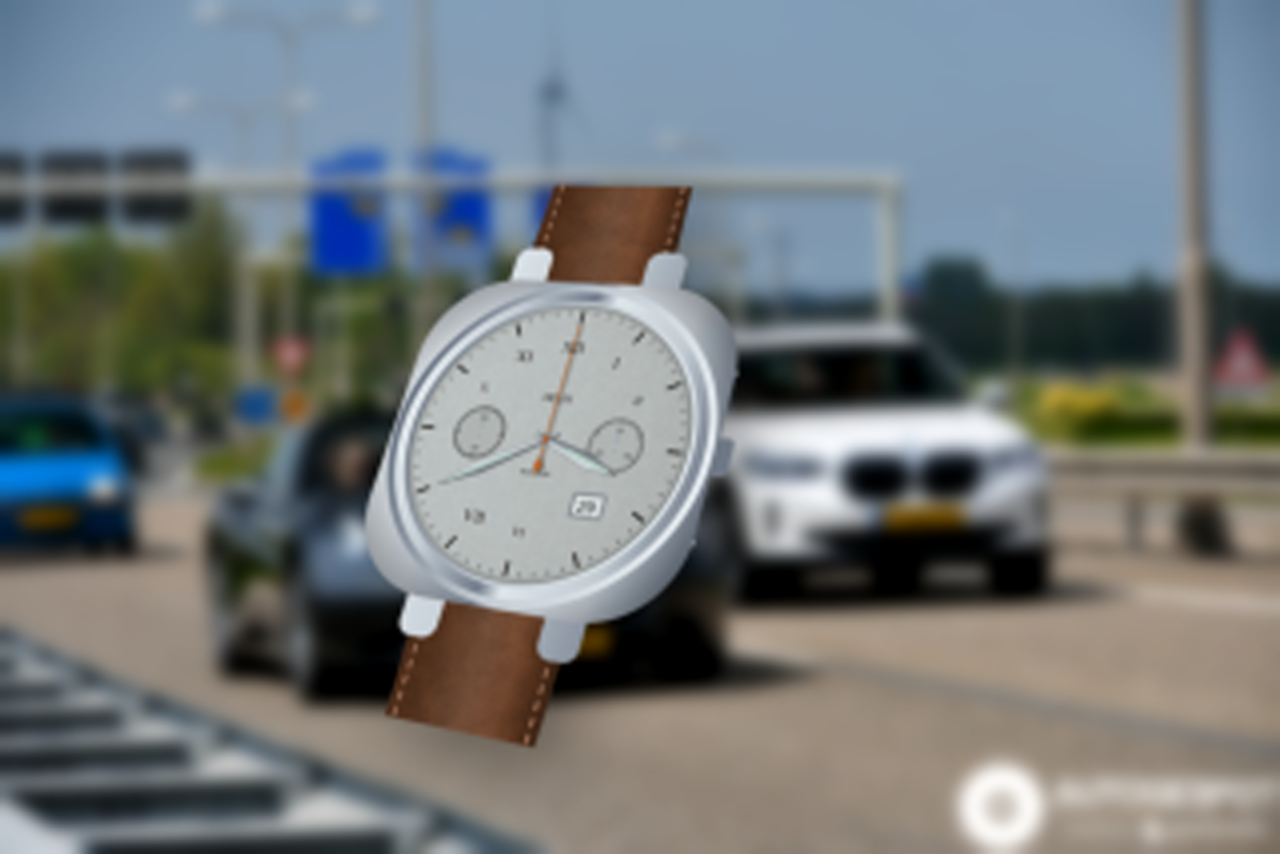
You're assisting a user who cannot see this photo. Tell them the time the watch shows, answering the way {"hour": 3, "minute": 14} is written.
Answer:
{"hour": 3, "minute": 40}
